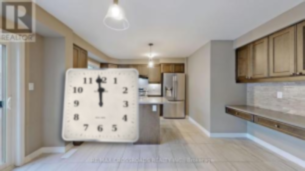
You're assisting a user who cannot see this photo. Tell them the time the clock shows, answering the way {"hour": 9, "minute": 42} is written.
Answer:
{"hour": 11, "minute": 59}
